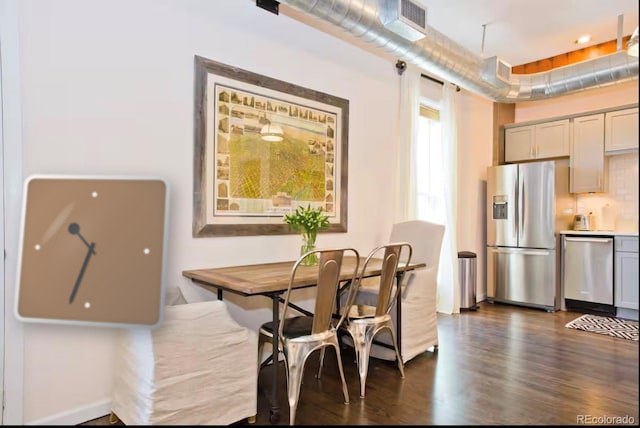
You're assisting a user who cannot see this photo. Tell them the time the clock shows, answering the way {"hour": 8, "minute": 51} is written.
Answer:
{"hour": 10, "minute": 33}
